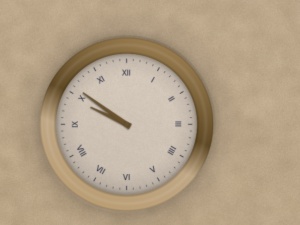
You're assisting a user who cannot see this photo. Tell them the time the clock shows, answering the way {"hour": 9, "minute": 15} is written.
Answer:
{"hour": 9, "minute": 51}
